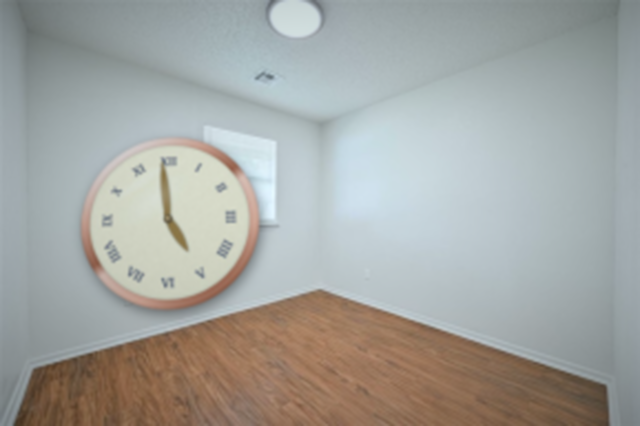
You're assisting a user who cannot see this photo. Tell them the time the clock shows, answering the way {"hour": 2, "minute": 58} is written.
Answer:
{"hour": 4, "minute": 59}
